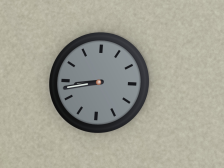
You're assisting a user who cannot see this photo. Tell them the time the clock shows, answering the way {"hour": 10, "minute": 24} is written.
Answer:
{"hour": 8, "minute": 43}
